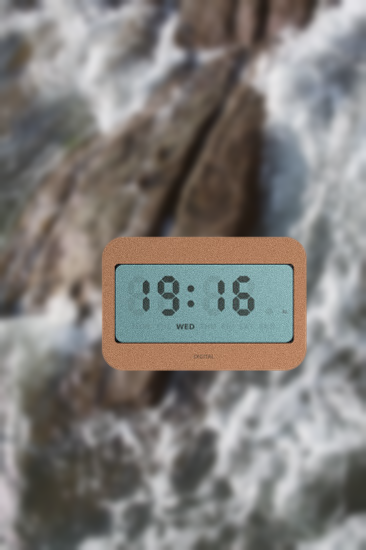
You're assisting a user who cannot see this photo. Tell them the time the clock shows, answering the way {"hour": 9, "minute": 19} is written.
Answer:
{"hour": 19, "minute": 16}
